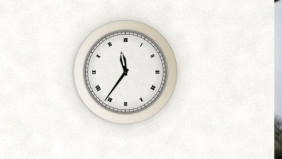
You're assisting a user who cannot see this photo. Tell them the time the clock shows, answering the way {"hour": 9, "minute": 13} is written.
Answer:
{"hour": 11, "minute": 36}
